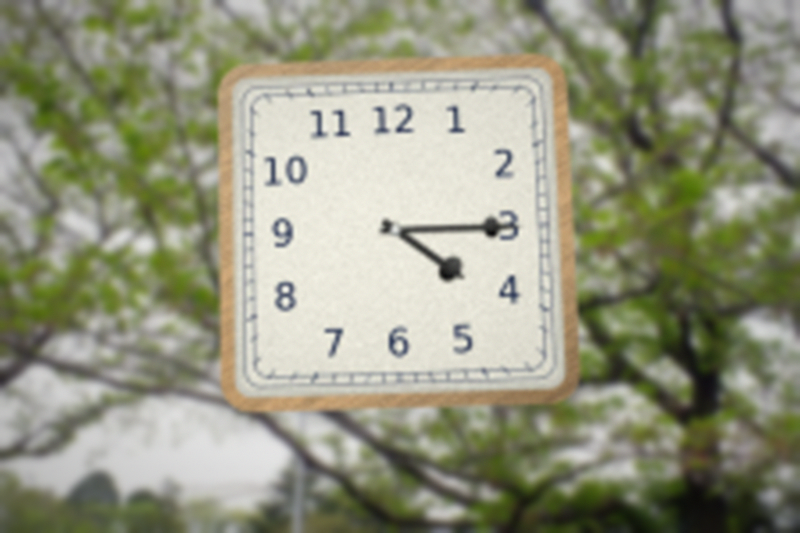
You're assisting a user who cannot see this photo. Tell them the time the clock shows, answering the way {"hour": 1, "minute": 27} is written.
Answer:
{"hour": 4, "minute": 15}
